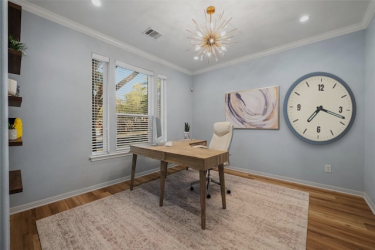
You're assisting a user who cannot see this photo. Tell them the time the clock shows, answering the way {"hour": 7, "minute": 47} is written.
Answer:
{"hour": 7, "minute": 18}
